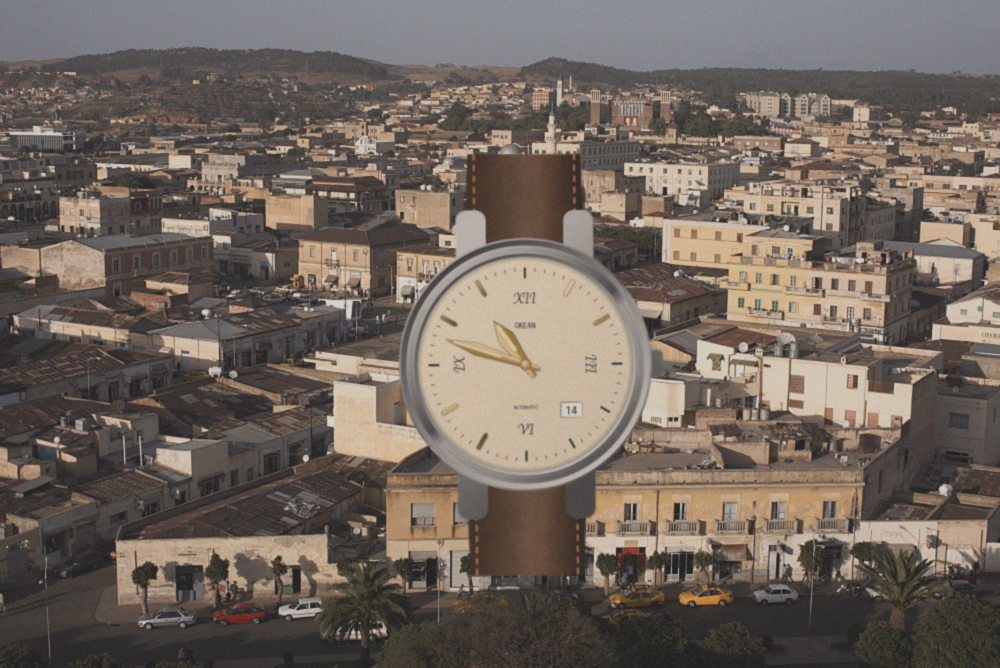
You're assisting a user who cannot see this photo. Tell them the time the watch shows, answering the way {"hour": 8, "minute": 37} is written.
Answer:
{"hour": 10, "minute": 48}
